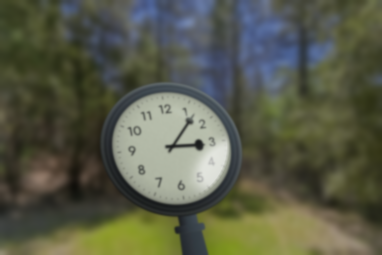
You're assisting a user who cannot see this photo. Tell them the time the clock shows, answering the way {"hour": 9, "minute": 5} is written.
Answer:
{"hour": 3, "minute": 7}
